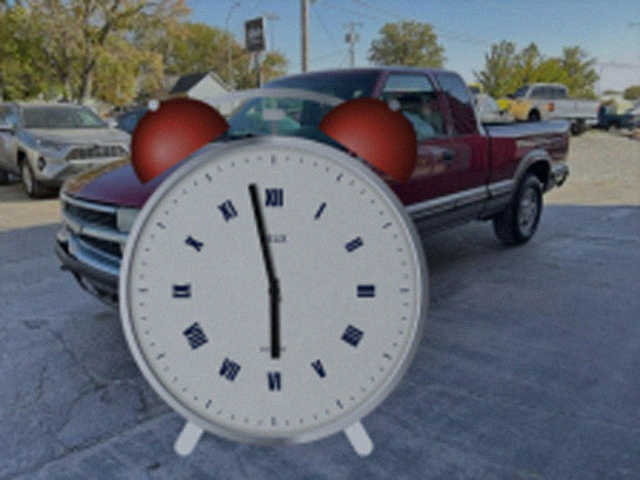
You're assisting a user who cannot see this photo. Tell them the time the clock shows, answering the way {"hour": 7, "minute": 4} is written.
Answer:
{"hour": 5, "minute": 58}
